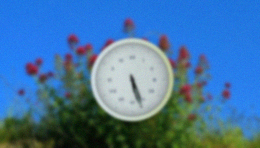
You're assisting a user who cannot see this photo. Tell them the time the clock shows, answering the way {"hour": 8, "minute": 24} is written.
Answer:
{"hour": 5, "minute": 27}
